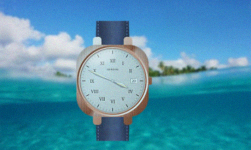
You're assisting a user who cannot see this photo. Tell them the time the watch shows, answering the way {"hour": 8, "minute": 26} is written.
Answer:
{"hour": 3, "minute": 49}
